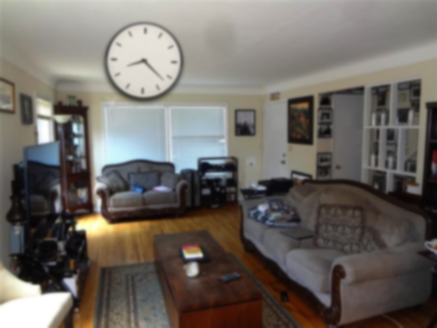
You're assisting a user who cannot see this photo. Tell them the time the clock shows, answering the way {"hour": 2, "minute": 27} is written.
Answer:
{"hour": 8, "minute": 22}
